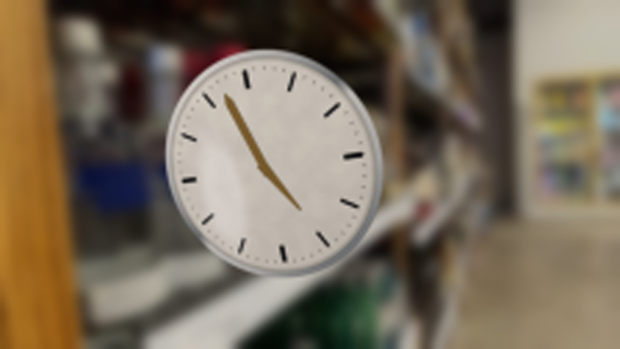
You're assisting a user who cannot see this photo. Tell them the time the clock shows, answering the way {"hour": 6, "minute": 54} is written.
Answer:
{"hour": 4, "minute": 57}
